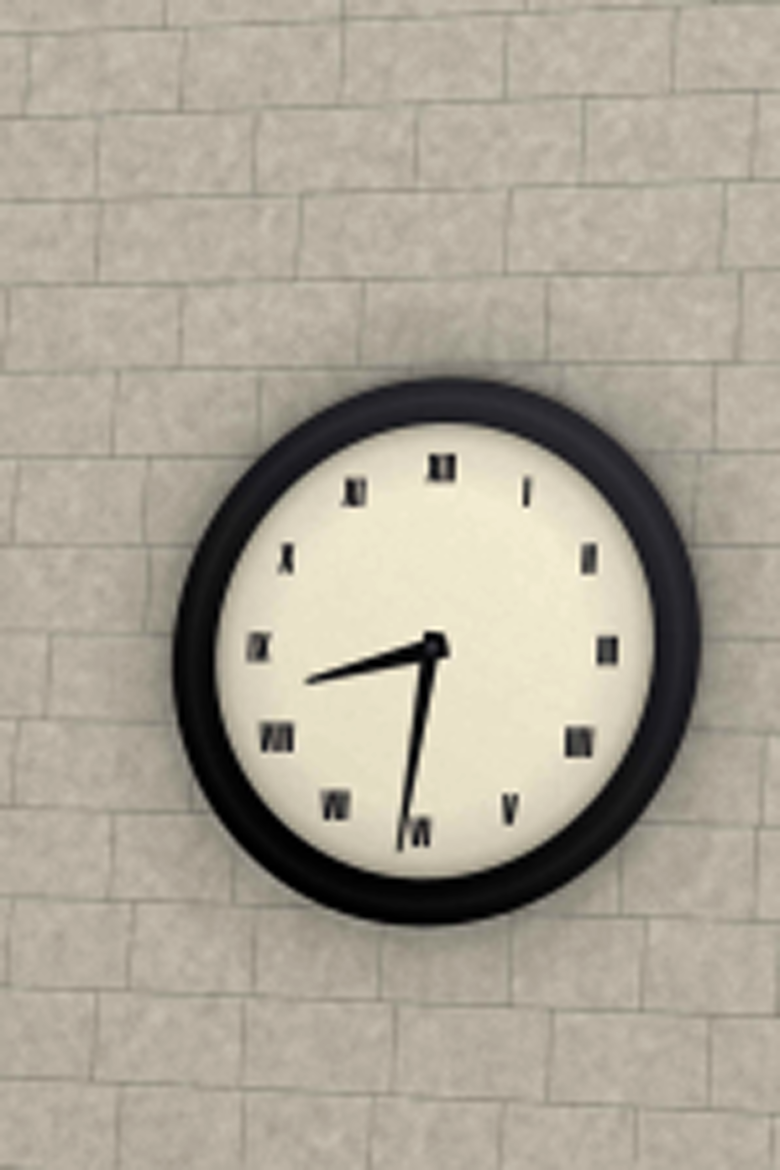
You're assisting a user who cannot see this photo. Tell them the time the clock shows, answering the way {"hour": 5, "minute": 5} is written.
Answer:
{"hour": 8, "minute": 31}
